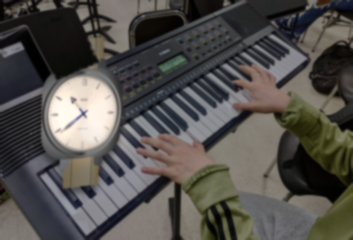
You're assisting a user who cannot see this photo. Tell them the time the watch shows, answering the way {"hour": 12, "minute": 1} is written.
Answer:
{"hour": 10, "minute": 39}
